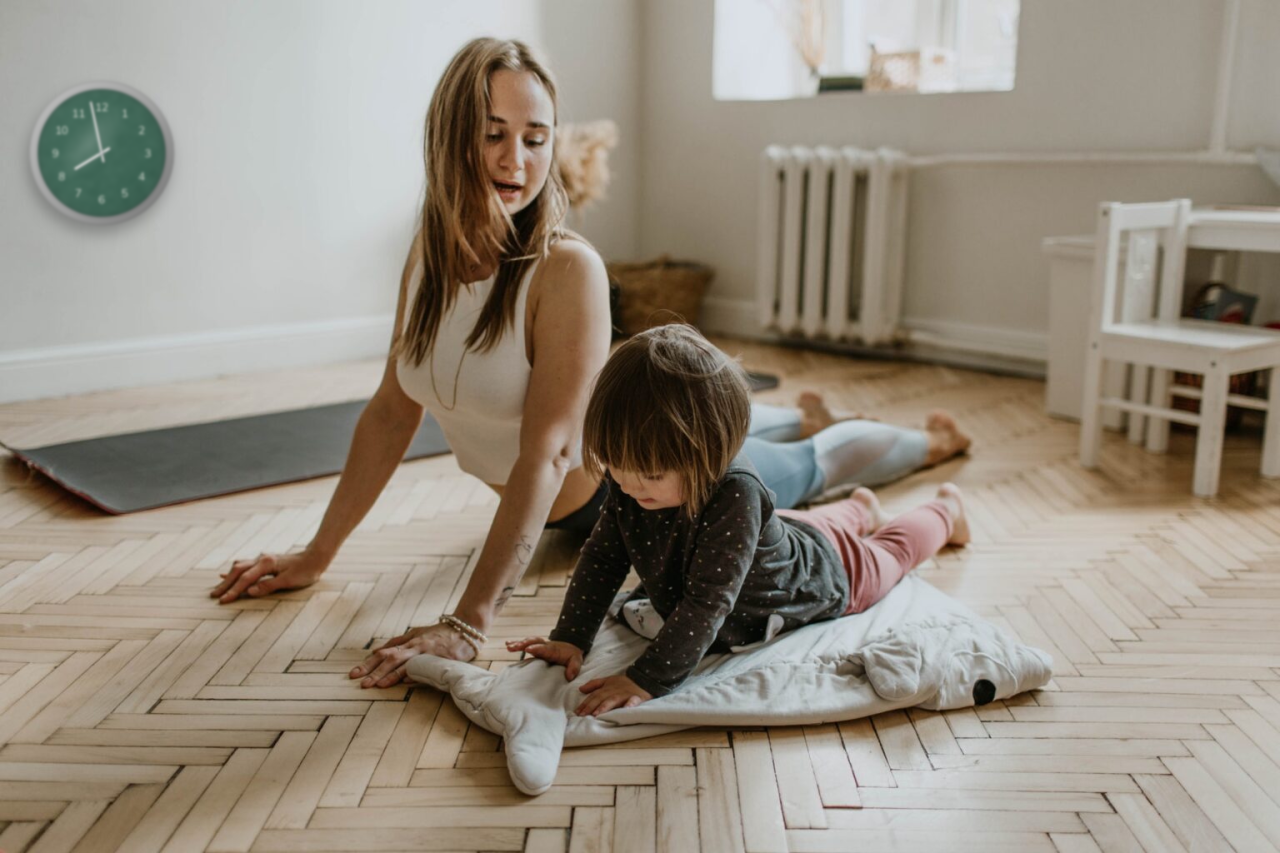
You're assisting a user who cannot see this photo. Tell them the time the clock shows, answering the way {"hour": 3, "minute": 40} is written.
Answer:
{"hour": 7, "minute": 58}
